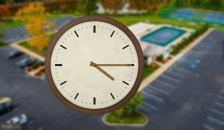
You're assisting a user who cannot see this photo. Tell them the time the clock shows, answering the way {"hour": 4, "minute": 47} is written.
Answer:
{"hour": 4, "minute": 15}
